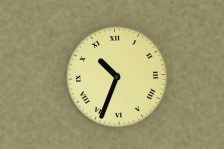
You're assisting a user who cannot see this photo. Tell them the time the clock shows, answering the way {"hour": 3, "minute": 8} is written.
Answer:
{"hour": 10, "minute": 34}
